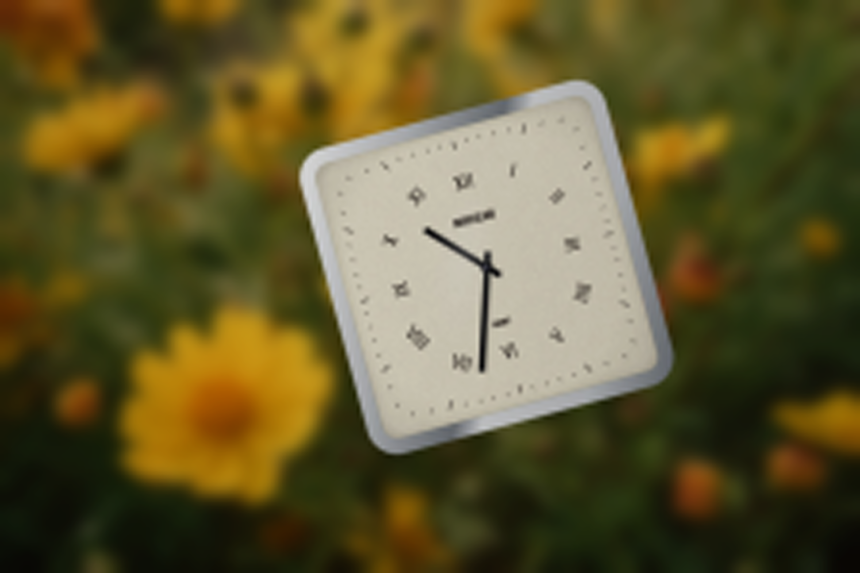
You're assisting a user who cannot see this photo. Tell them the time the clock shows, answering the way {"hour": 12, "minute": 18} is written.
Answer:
{"hour": 10, "minute": 33}
